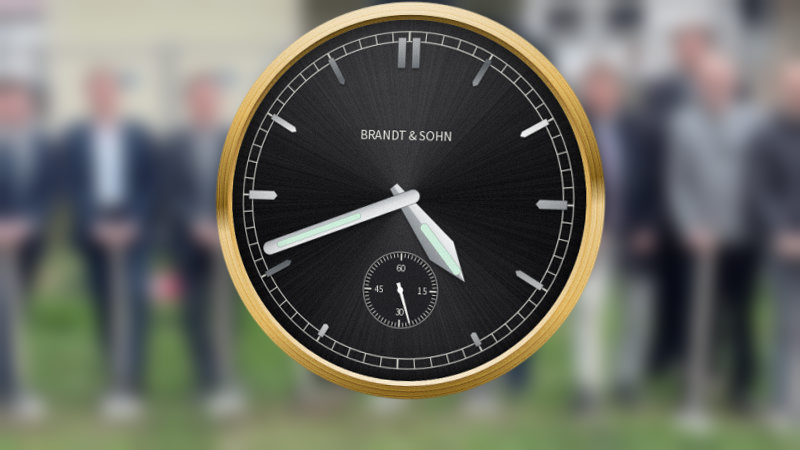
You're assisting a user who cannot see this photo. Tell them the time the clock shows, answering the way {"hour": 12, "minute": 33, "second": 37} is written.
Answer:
{"hour": 4, "minute": 41, "second": 27}
